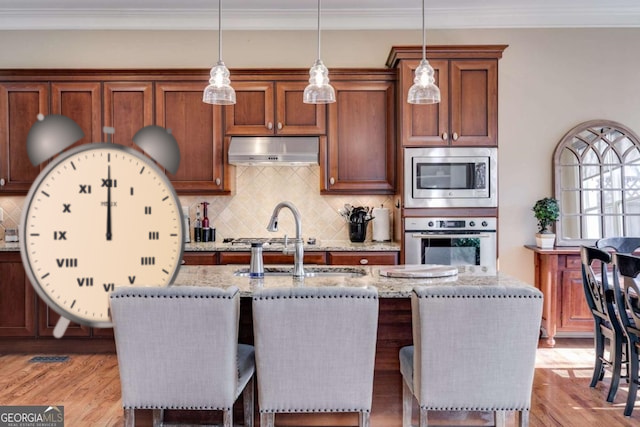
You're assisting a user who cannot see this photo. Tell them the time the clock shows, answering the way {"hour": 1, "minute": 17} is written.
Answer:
{"hour": 12, "minute": 0}
